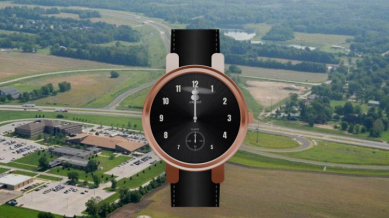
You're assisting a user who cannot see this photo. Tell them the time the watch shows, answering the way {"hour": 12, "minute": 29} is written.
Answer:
{"hour": 12, "minute": 0}
